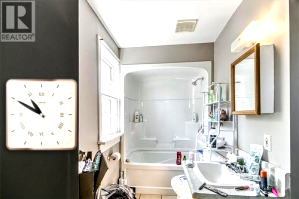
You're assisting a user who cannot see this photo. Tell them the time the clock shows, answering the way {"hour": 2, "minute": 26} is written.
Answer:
{"hour": 10, "minute": 50}
